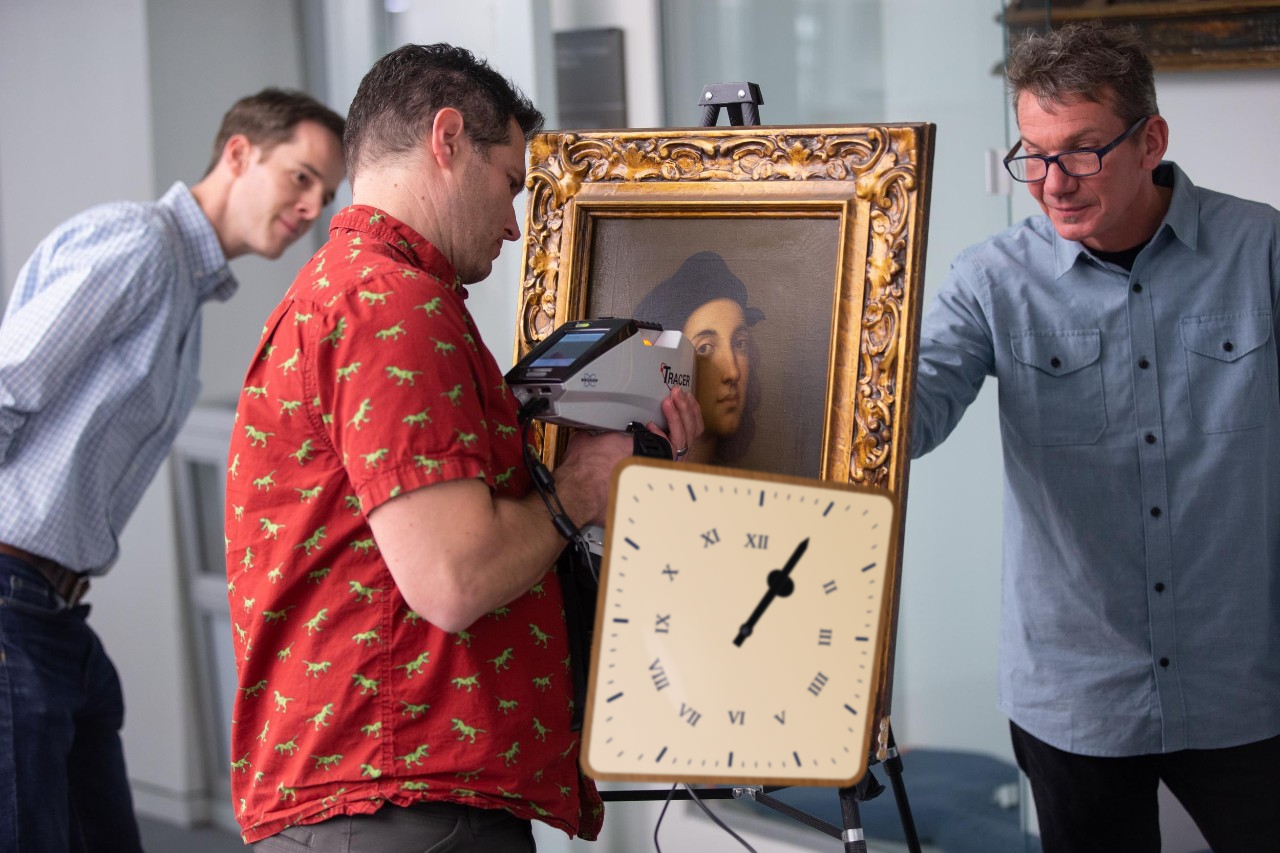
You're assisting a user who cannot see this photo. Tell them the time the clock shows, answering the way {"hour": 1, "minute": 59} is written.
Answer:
{"hour": 1, "minute": 5}
